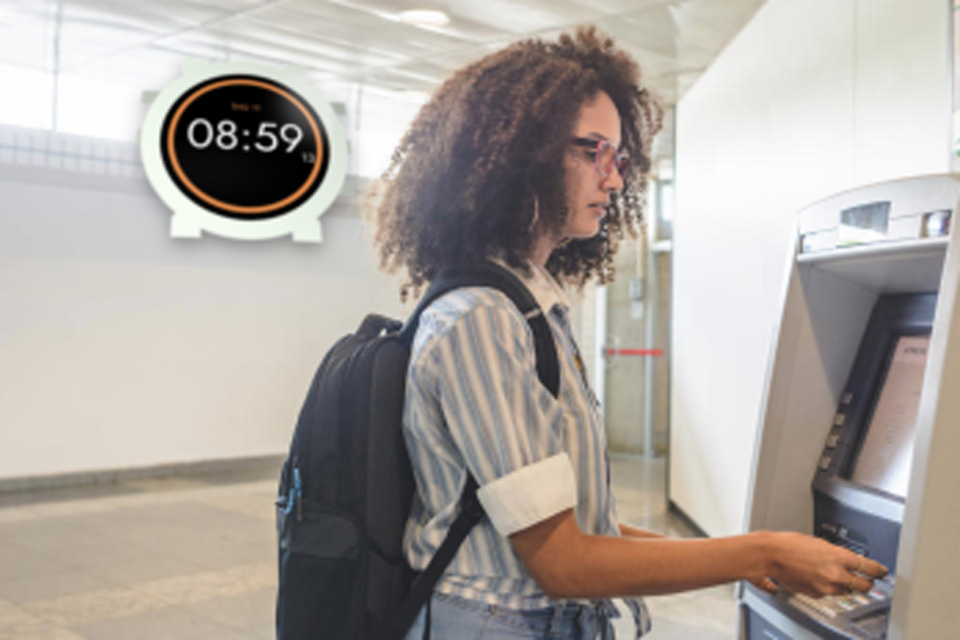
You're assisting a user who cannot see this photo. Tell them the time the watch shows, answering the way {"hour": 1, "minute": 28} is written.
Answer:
{"hour": 8, "minute": 59}
